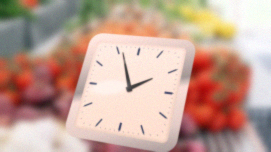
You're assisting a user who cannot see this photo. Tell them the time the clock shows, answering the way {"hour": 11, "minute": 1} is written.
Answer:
{"hour": 1, "minute": 56}
